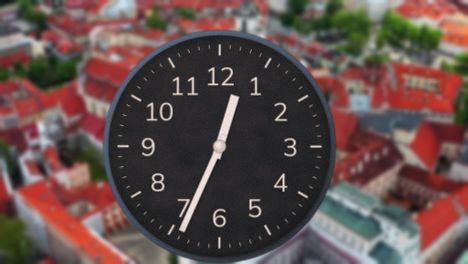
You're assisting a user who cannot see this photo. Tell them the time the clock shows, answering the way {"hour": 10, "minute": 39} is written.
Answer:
{"hour": 12, "minute": 34}
